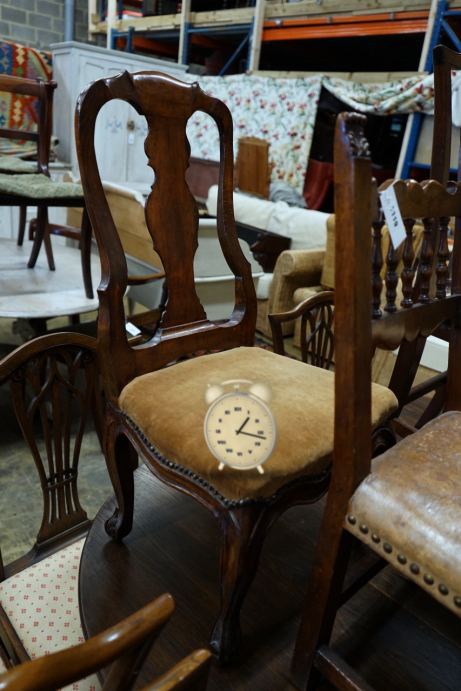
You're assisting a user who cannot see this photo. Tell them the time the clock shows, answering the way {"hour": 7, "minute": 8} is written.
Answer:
{"hour": 1, "minute": 17}
